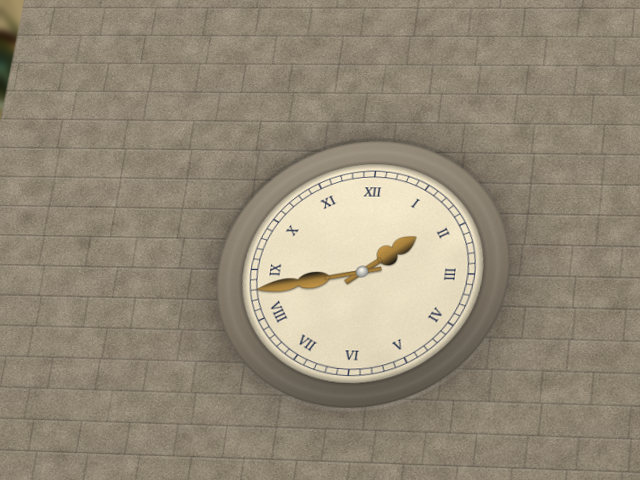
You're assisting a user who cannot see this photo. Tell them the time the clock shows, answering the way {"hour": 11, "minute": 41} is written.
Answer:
{"hour": 1, "minute": 43}
